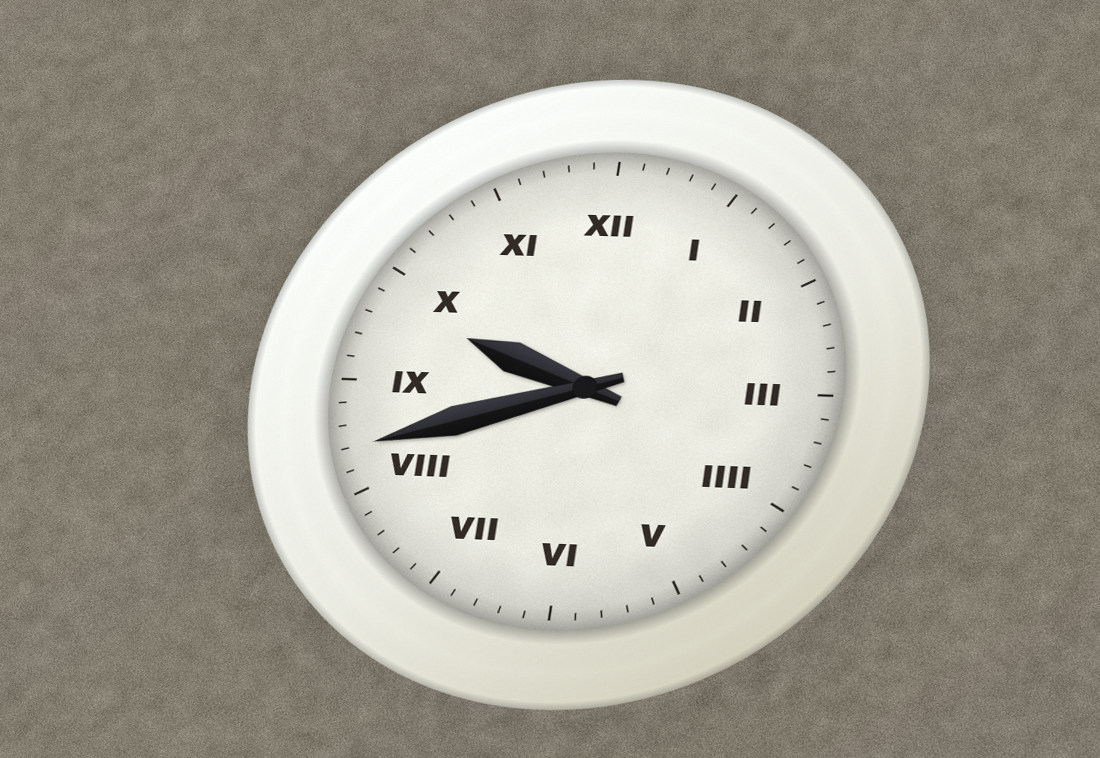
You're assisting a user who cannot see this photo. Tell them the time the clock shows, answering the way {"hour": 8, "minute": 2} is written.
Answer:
{"hour": 9, "minute": 42}
